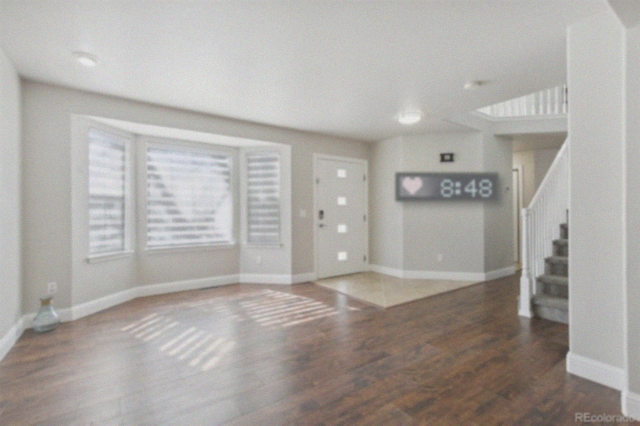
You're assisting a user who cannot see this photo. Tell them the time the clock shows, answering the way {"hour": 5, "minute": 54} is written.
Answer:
{"hour": 8, "minute": 48}
